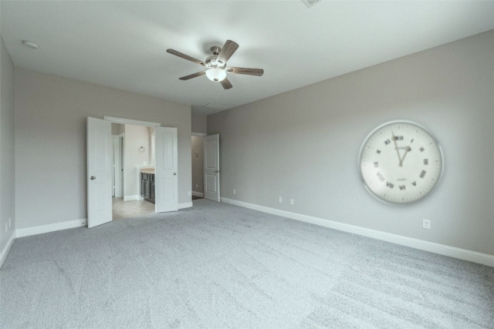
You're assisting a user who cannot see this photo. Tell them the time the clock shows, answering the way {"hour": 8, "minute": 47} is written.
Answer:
{"hour": 12, "minute": 58}
